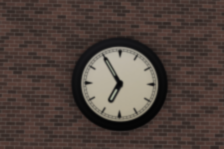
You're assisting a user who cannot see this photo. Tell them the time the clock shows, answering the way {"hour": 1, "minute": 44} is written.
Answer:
{"hour": 6, "minute": 55}
